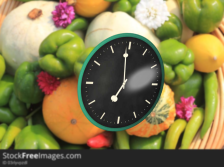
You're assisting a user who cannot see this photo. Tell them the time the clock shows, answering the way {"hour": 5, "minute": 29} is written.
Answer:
{"hour": 6, "minute": 59}
